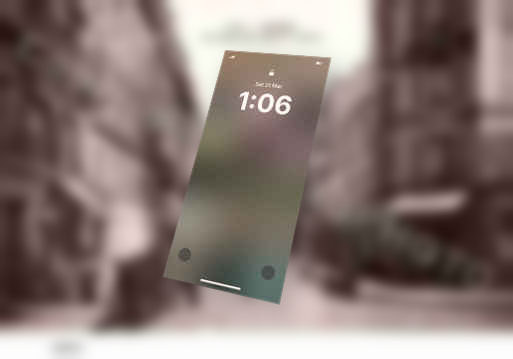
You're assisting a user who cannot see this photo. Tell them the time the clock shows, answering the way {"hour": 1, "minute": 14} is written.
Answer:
{"hour": 1, "minute": 6}
